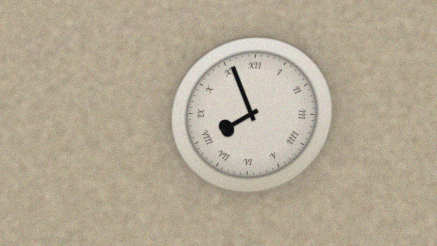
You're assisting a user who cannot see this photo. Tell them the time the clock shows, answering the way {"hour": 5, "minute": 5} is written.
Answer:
{"hour": 7, "minute": 56}
